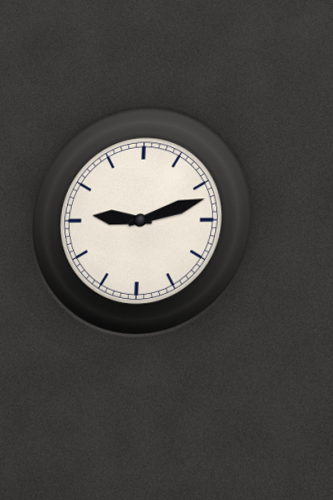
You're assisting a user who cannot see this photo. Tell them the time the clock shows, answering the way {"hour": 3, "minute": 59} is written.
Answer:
{"hour": 9, "minute": 12}
